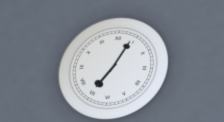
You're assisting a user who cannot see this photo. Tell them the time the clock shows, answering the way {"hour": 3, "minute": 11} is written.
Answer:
{"hour": 7, "minute": 4}
